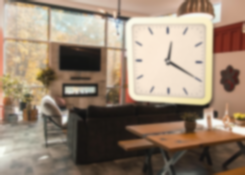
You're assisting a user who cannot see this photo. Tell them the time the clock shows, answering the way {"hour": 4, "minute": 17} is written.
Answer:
{"hour": 12, "minute": 20}
